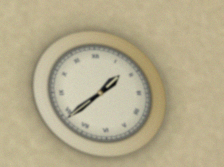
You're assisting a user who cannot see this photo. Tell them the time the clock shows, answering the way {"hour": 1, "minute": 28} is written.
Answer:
{"hour": 1, "minute": 39}
